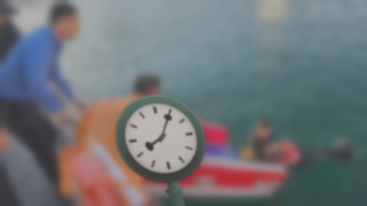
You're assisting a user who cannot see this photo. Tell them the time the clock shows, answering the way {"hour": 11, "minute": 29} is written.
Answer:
{"hour": 8, "minute": 5}
